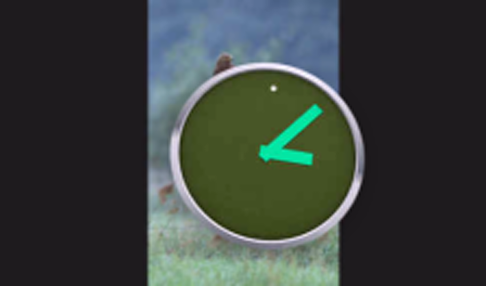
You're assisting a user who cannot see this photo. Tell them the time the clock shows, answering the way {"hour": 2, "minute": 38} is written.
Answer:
{"hour": 3, "minute": 7}
